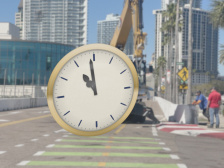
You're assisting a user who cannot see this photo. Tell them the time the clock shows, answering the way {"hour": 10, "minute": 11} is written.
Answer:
{"hour": 10, "minute": 59}
